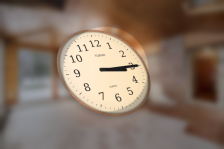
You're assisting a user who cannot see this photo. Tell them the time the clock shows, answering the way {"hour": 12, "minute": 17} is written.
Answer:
{"hour": 3, "minute": 15}
